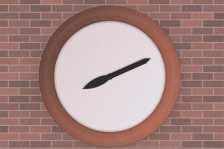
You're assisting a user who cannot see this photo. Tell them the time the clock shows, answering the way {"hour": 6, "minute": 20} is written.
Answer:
{"hour": 8, "minute": 11}
